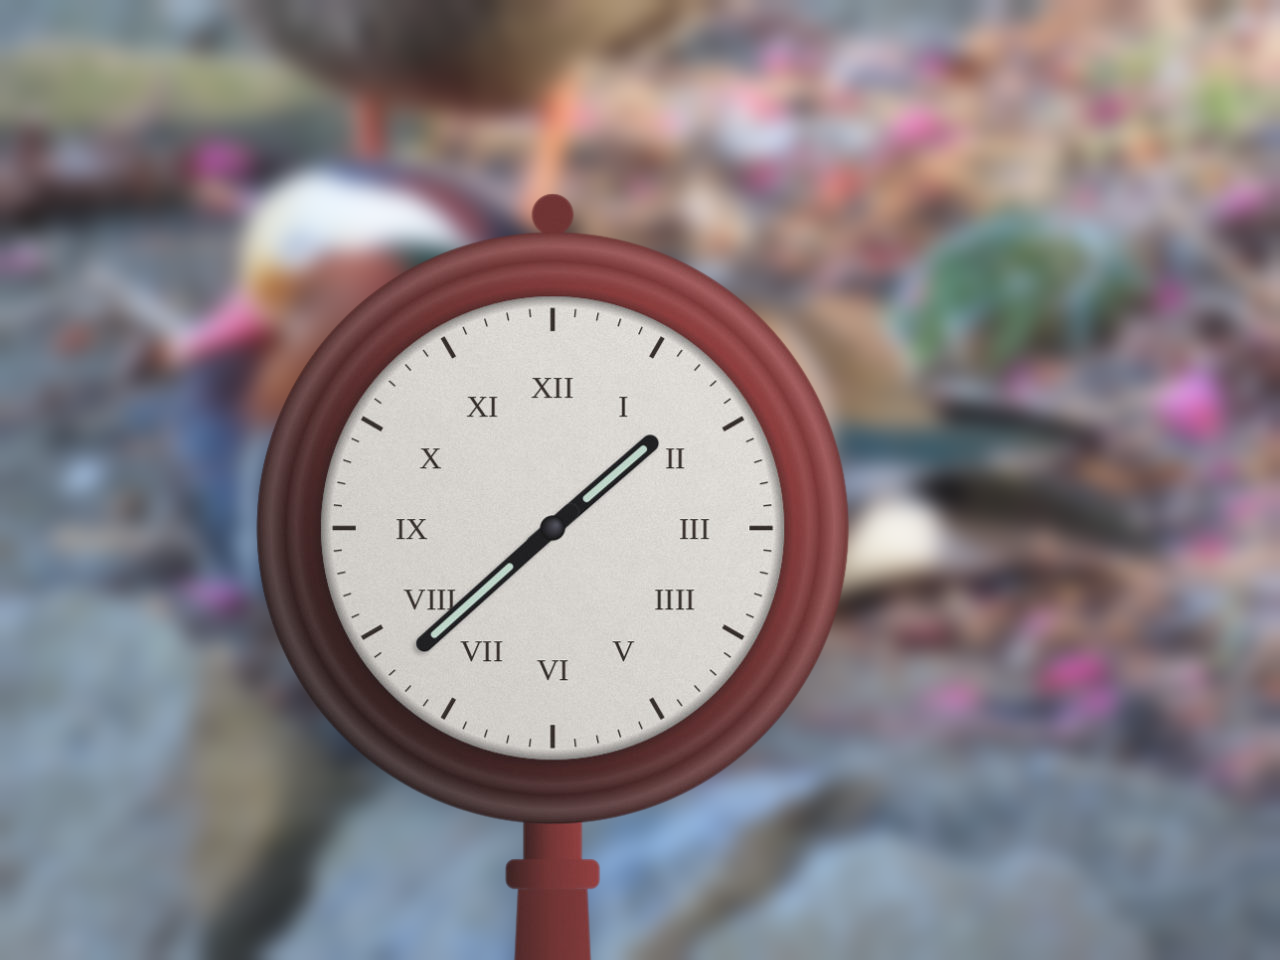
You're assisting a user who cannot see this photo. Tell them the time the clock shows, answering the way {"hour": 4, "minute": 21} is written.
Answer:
{"hour": 1, "minute": 38}
